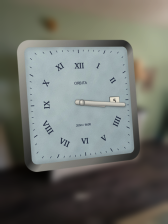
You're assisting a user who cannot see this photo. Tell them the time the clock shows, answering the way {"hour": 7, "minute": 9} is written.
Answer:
{"hour": 3, "minute": 16}
